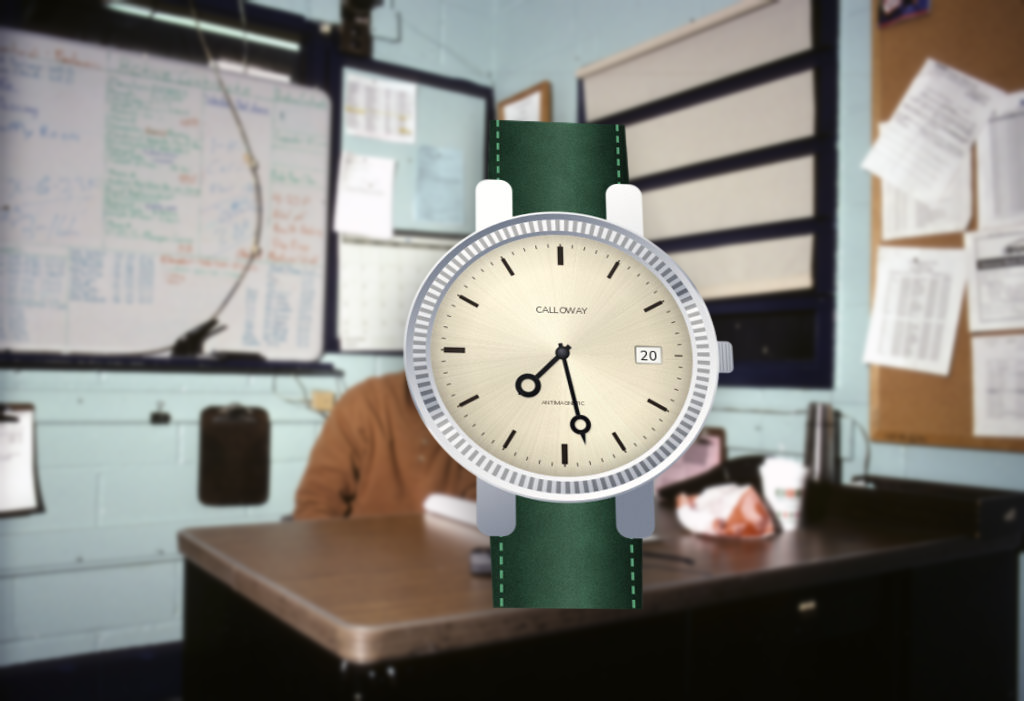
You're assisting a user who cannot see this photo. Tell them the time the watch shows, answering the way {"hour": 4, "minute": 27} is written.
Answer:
{"hour": 7, "minute": 28}
